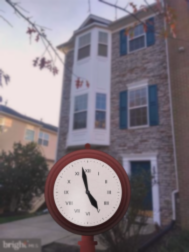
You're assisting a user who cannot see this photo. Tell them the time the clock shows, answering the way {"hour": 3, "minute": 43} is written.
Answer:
{"hour": 4, "minute": 58}
